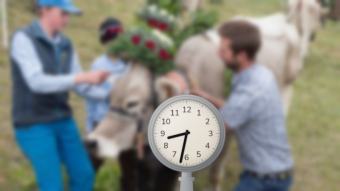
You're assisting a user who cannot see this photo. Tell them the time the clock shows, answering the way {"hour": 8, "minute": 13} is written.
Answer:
{"hour": 8, "minute": 32}
